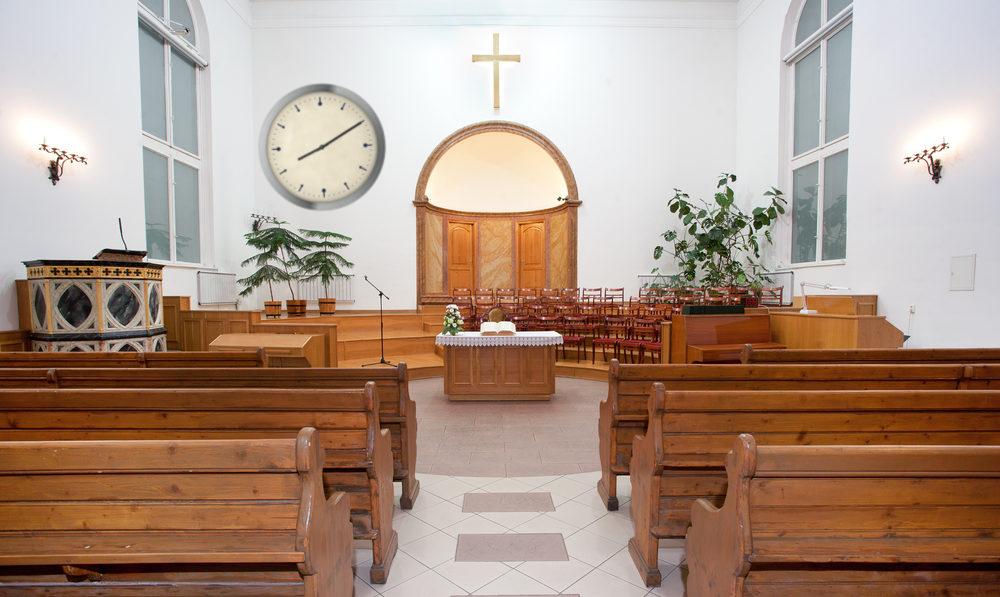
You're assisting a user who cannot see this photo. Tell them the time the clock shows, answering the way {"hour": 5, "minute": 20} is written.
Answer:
{"hour": 8, "minute": 10}
